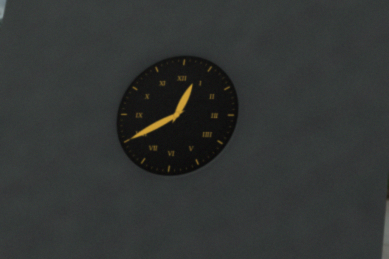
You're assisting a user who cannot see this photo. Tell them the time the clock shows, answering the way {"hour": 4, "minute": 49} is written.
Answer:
{"hour": 12, "minute": 40}
